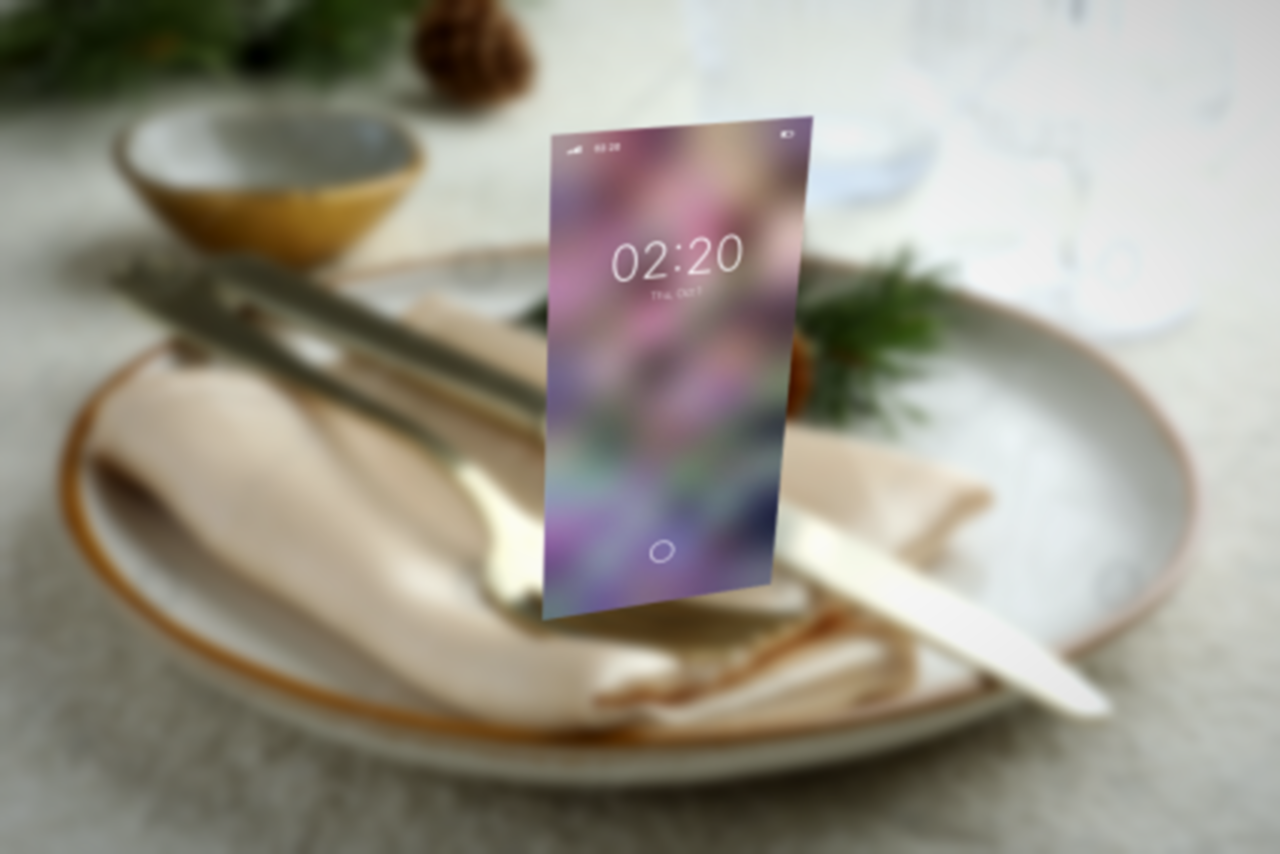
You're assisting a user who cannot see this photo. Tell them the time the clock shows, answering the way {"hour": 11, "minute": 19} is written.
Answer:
{"hour": 2, "minute": 20}
